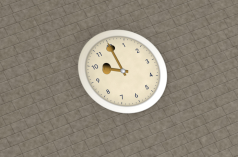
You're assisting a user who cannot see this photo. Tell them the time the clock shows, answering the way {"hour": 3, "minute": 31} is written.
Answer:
{"hour": 10, "minute": 0}
